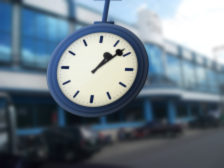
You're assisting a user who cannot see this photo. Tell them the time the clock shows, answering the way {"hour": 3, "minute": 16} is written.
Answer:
{"hour": 1, "minute": 8}
